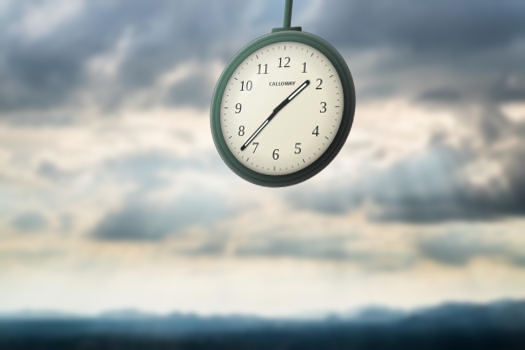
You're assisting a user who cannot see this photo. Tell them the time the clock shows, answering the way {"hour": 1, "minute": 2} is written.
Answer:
{"hour": 1, "minute": 37}
